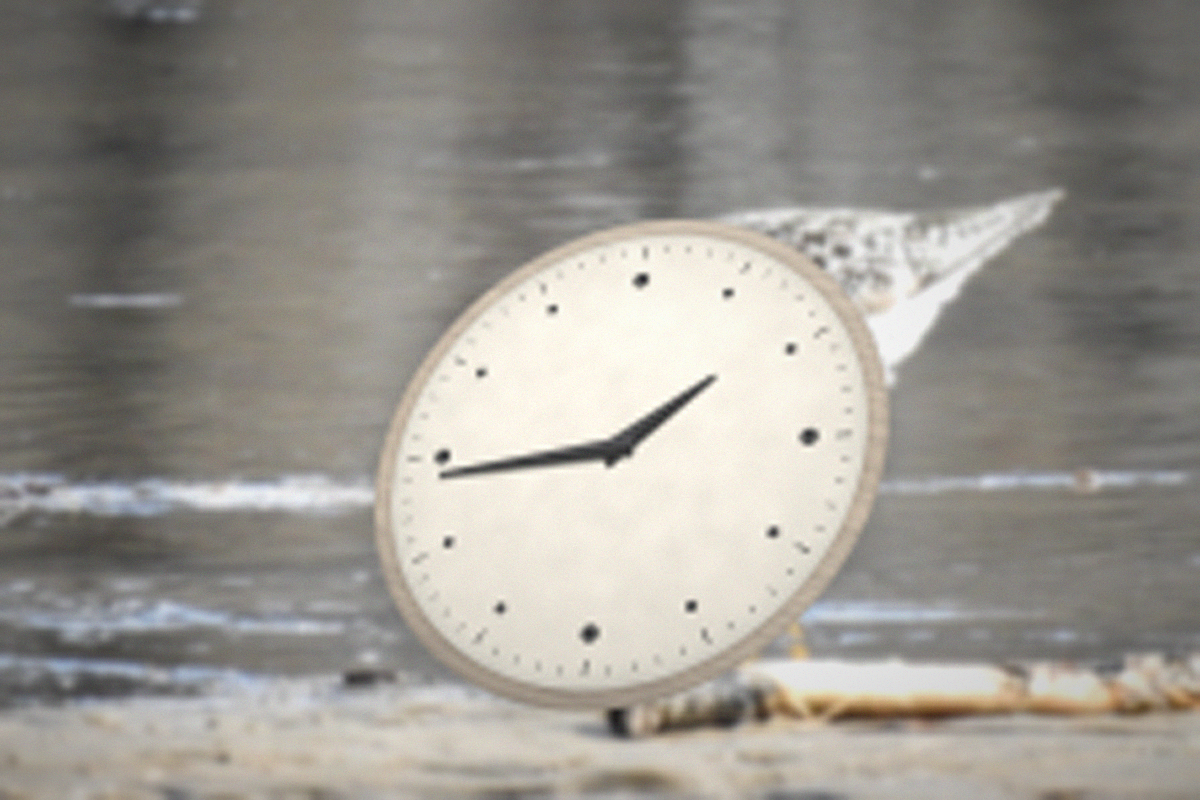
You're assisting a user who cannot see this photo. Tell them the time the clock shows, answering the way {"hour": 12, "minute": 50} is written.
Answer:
{"hour": 1, "minute": 44}
